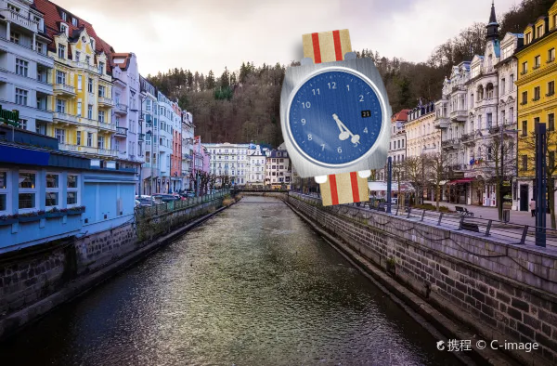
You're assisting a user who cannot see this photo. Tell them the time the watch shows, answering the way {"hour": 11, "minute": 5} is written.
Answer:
{"hour": 5, "minute": 24}
